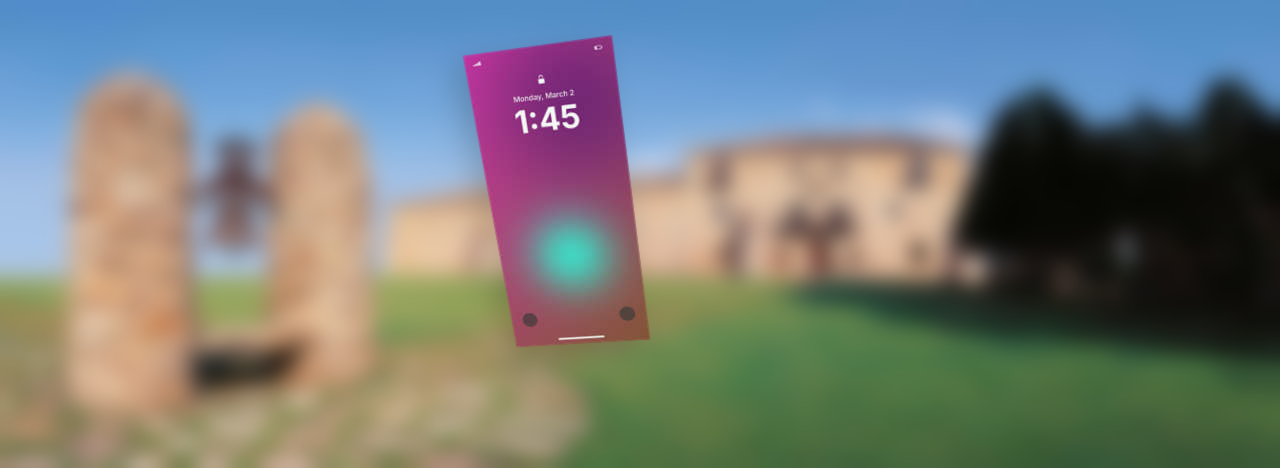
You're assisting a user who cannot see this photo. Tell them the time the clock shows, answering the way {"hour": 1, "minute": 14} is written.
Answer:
{"hour": 1, "minute": 45}
